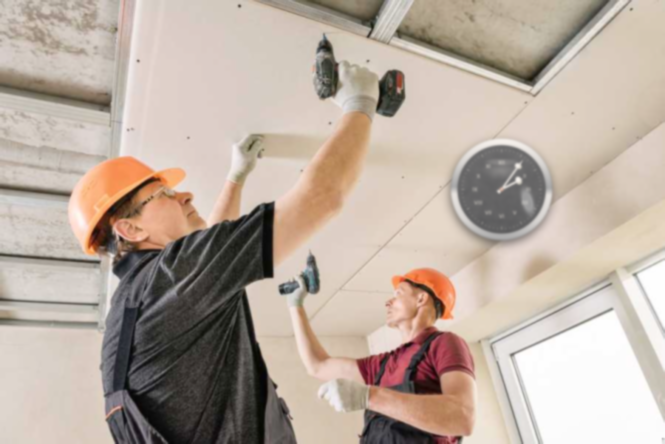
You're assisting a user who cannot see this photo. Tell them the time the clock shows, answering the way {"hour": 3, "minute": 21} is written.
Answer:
{"hour": 2, "minute": 6}
